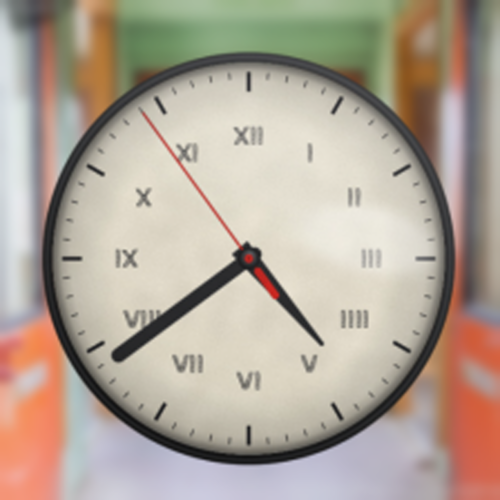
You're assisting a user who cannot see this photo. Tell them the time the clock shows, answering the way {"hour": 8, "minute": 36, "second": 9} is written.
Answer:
{"hour": 4, "minute": 38, "second": 54}
